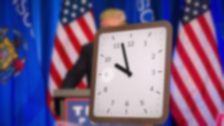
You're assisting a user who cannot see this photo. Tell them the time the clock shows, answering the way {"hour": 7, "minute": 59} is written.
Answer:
{"hour": 9, "minute": 57}
